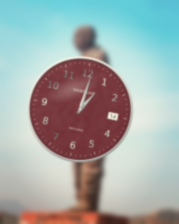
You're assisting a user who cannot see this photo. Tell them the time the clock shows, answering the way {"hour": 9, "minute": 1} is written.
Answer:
{"hour": 1, "minute": 1}
